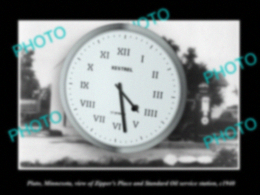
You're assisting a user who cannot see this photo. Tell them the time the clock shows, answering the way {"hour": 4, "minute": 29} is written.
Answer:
{"hour": 4, "minute": 28}
